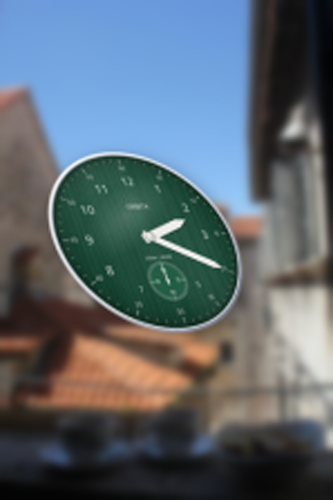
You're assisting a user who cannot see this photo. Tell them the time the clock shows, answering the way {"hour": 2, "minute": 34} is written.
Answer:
{"hour": 2, "minute": 20}
